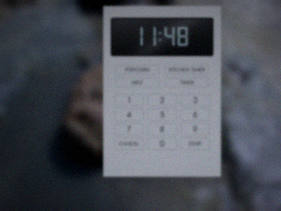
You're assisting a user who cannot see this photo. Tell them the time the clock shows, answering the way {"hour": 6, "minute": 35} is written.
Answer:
{"hour": 11, "minute": 48}
